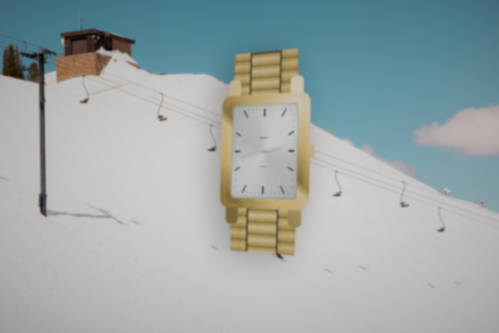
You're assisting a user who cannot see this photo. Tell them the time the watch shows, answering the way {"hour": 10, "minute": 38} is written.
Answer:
{"hour": 2, "minute": 43}
